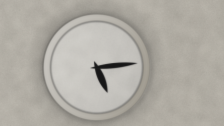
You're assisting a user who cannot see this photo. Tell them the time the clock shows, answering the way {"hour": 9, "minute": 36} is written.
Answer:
{"hour": 5, "minute": 14}
